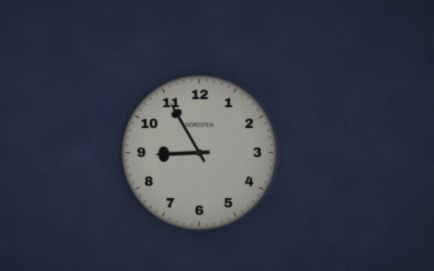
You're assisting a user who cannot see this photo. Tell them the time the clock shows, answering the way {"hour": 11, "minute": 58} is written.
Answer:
{"hour": 8, "minute": 55}
